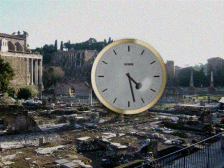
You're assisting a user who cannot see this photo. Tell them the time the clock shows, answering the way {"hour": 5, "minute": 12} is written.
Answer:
{"hour": 4, "minute": 28}
